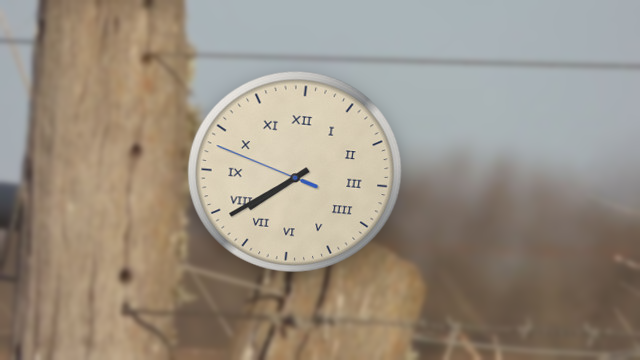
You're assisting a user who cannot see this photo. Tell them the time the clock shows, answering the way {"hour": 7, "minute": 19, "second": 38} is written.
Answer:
{"hour": 7, "minute": 38, "second": 48}
